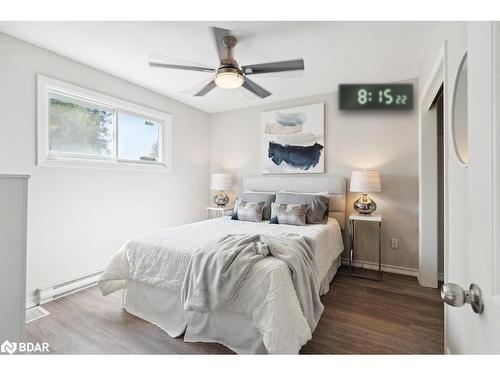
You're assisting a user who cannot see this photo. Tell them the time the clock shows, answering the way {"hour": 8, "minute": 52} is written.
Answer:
{"hour": 8, "minute": 15}
